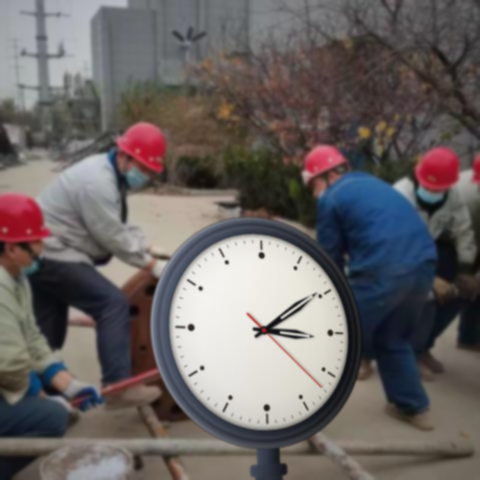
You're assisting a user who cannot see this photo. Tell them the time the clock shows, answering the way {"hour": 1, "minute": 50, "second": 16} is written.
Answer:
{"hour": 3, "minute": 9, "second": 22}
